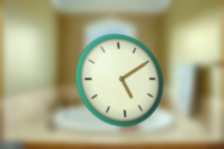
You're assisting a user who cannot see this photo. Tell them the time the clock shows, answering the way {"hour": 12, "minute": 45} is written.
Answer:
{"hour": 5, "minute": 10}
